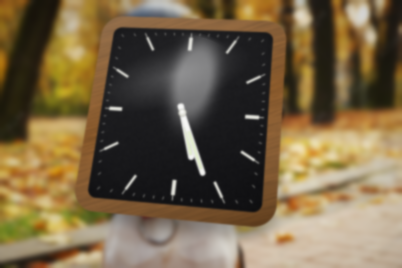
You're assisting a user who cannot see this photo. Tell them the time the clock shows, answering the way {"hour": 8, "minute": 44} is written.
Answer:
{"hour": 5, "minute": 26}
